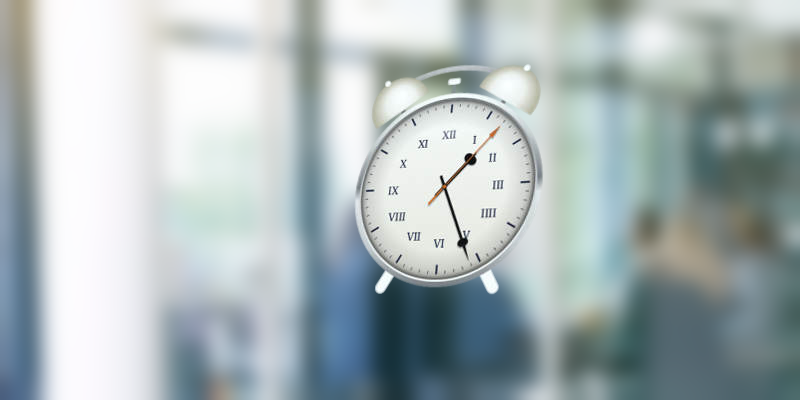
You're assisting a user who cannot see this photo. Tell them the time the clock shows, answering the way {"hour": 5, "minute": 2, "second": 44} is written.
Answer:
{"hour": 1, "minute": 26, "second": 7}
